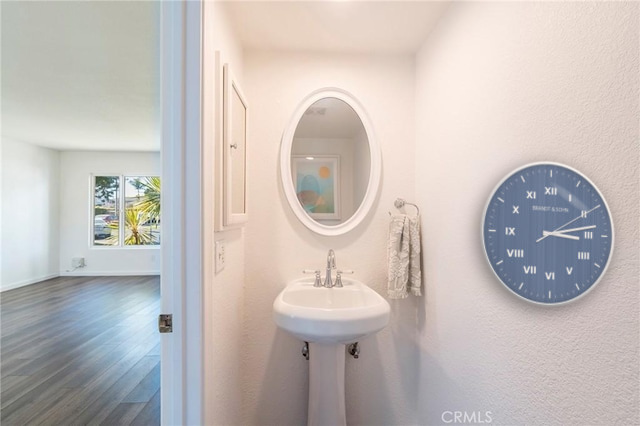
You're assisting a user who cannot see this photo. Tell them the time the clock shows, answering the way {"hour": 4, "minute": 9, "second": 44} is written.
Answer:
{"hour": 3, "minute": 13, "second": 10}
